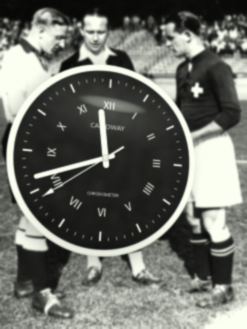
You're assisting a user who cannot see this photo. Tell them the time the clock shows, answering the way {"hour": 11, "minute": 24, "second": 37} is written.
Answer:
{"hour": 11, "minute": 41, "second": 39}
